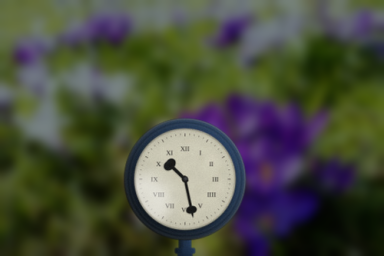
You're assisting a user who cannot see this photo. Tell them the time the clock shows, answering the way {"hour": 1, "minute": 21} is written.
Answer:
{"hour": 10, "minute": 28}
